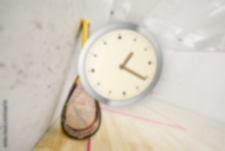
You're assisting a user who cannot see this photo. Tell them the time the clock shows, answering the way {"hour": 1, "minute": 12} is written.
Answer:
{"hour": 1, "minute": 21}
